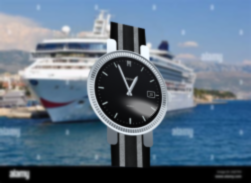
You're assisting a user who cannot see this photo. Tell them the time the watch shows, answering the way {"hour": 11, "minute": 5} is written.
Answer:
{"hour": 12, "minute": 56}
